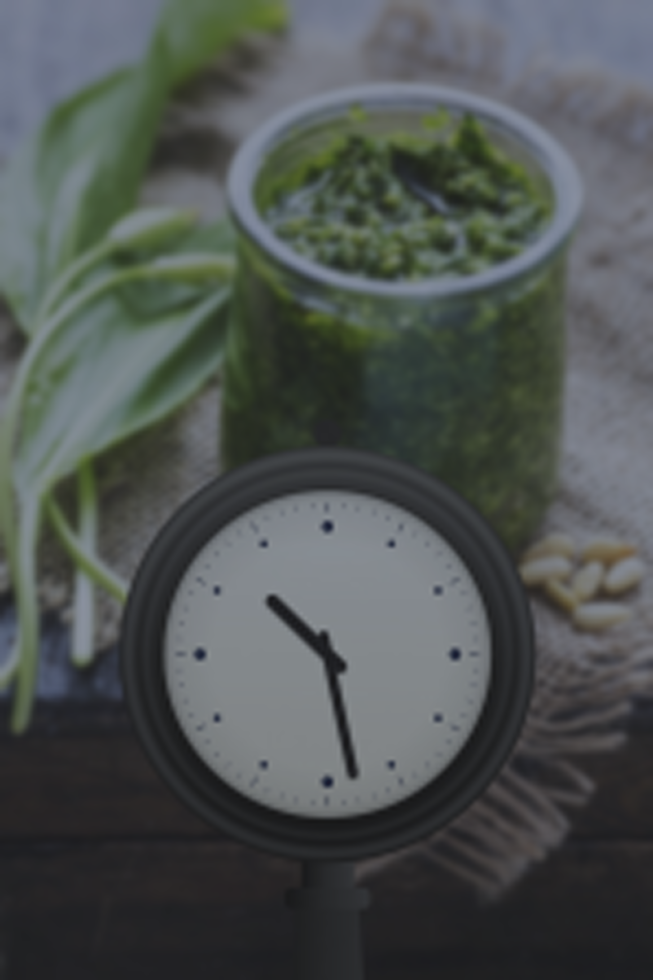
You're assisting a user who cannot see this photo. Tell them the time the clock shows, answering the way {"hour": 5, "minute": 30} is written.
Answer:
{"hour": 10, "minute": 28}
